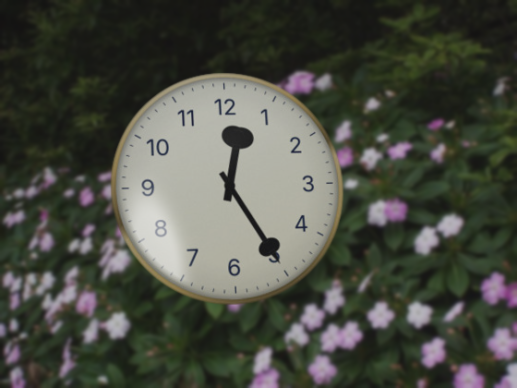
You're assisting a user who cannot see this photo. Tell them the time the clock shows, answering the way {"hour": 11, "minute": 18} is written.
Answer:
{"hour": 12, "minute": 25}
